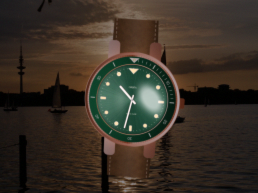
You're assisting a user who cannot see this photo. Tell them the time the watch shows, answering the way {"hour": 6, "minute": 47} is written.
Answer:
{"hour": 10, "minute": 32}
